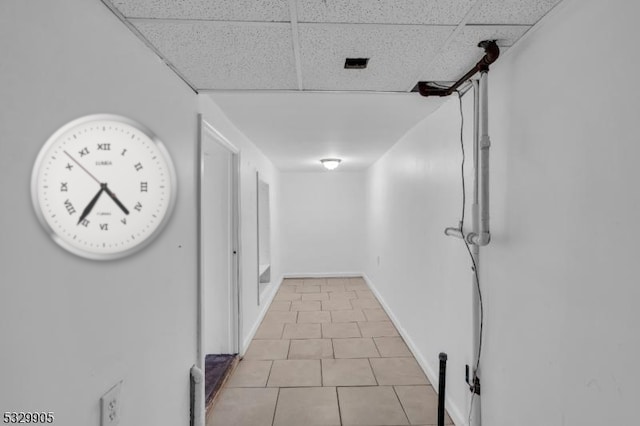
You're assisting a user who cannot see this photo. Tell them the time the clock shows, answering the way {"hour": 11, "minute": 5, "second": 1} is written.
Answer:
{"hour": 4, "minute": 35, "second": 52}
